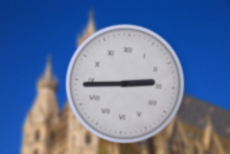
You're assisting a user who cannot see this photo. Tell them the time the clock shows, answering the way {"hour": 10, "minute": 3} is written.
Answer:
{"hour": 2, "minute": 44}
